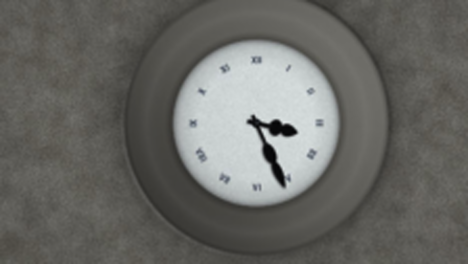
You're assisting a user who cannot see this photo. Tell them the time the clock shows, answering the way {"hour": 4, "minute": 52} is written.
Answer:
{"hour": 3, "minute": 26}
